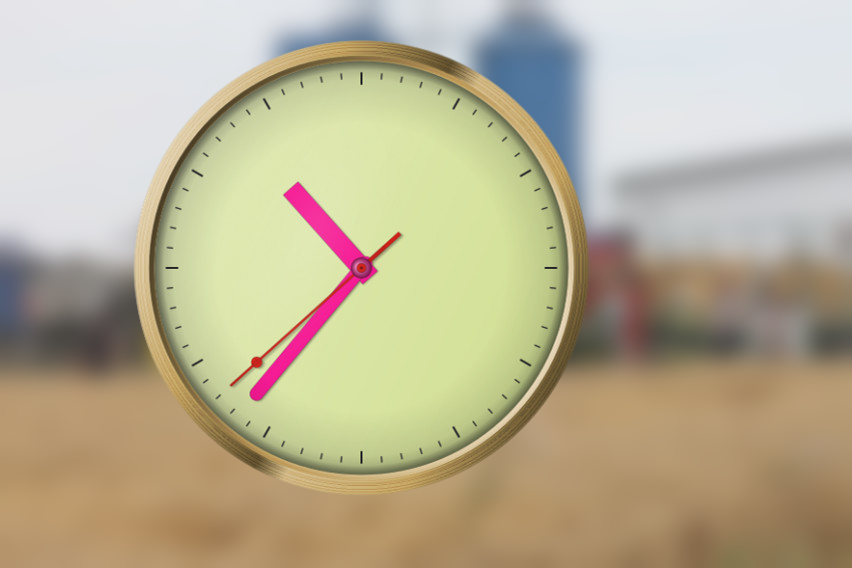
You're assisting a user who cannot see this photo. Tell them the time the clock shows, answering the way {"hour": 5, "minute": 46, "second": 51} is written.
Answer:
{"hour": 10, "minute": 36, "second": 38}
